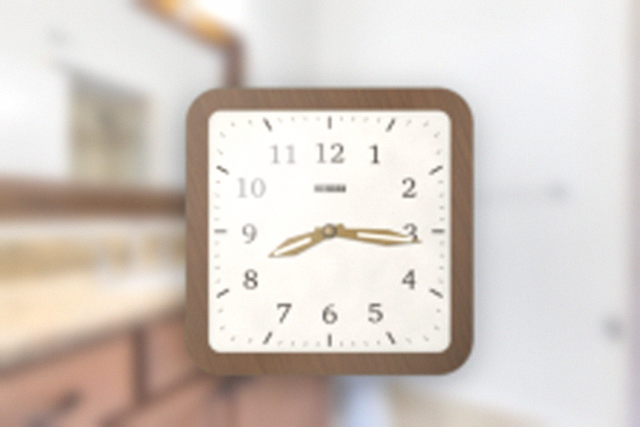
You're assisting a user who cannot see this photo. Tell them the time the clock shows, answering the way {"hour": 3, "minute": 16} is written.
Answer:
{"hour": 8, "minute": 16}
